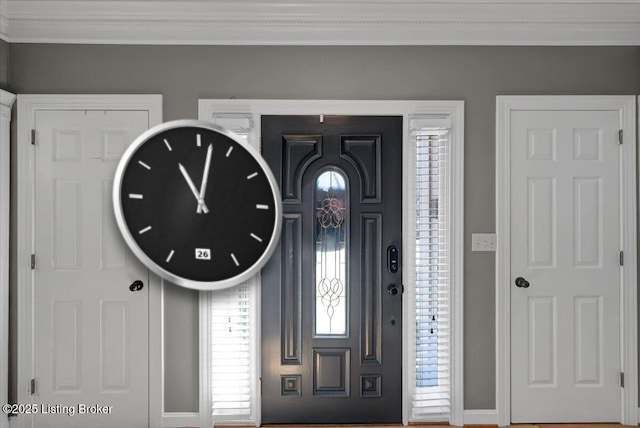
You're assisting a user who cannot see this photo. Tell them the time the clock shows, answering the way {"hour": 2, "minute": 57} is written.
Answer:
{"hour": 11, "minute": 2}
